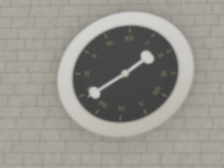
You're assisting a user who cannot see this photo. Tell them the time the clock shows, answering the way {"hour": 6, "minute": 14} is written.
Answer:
{"hour": 1, "minute": 39}
